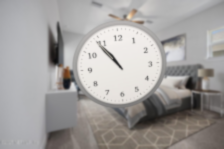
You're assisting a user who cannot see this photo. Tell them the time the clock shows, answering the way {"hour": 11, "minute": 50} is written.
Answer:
{"hour": 10, "minute": 54}
